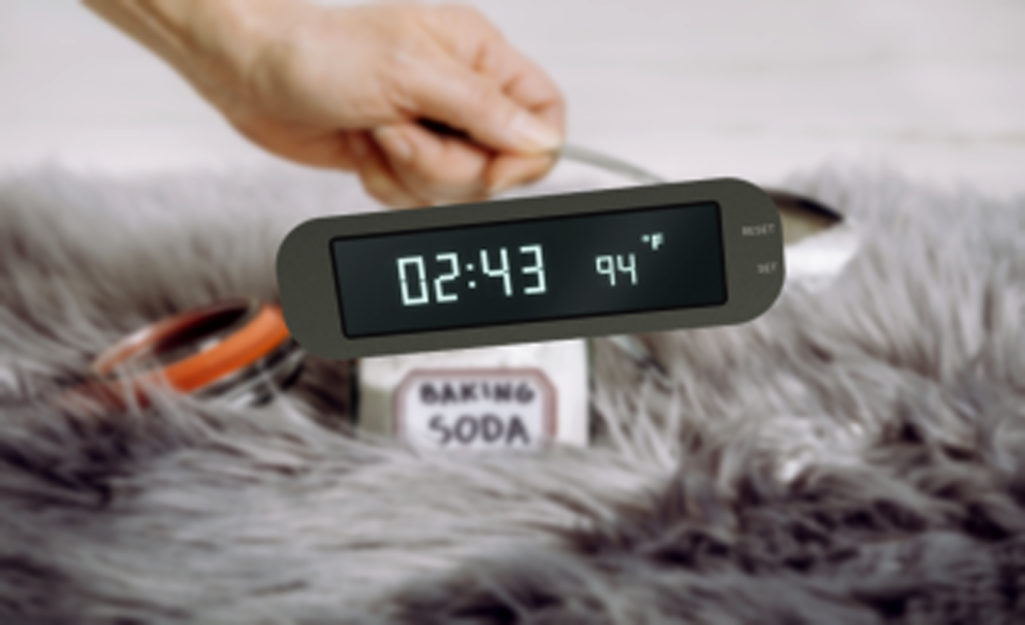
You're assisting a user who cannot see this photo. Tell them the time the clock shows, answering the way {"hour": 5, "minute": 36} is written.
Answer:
{"hour": 2, "minute": 43}
